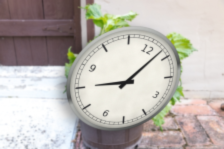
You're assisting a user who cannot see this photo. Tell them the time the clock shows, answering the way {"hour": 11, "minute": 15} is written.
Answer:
{"hour": 8, "minute": 3}
